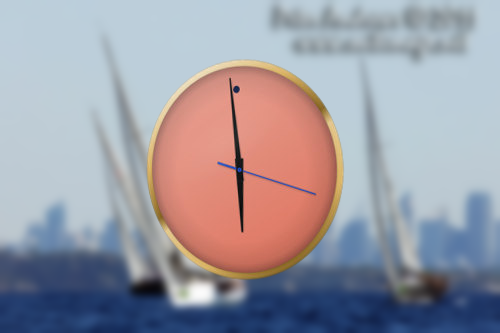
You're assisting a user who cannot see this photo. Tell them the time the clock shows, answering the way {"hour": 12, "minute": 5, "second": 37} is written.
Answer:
{"hour": 5, "minute": 59, "second": 18}
